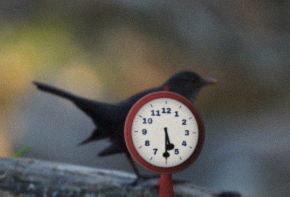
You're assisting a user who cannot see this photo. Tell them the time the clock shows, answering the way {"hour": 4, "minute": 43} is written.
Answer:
{"hour": 5, "minute": 30}
